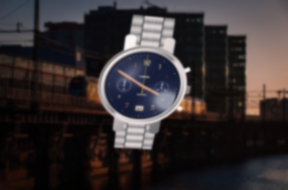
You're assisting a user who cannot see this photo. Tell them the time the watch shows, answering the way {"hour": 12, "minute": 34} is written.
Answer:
{"hour": 3, "minute": 50}
